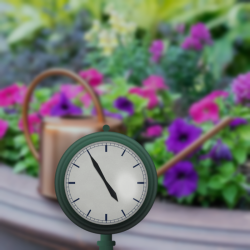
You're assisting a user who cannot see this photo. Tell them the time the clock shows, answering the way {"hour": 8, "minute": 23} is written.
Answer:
{"hour": 4, "minute": 55}
